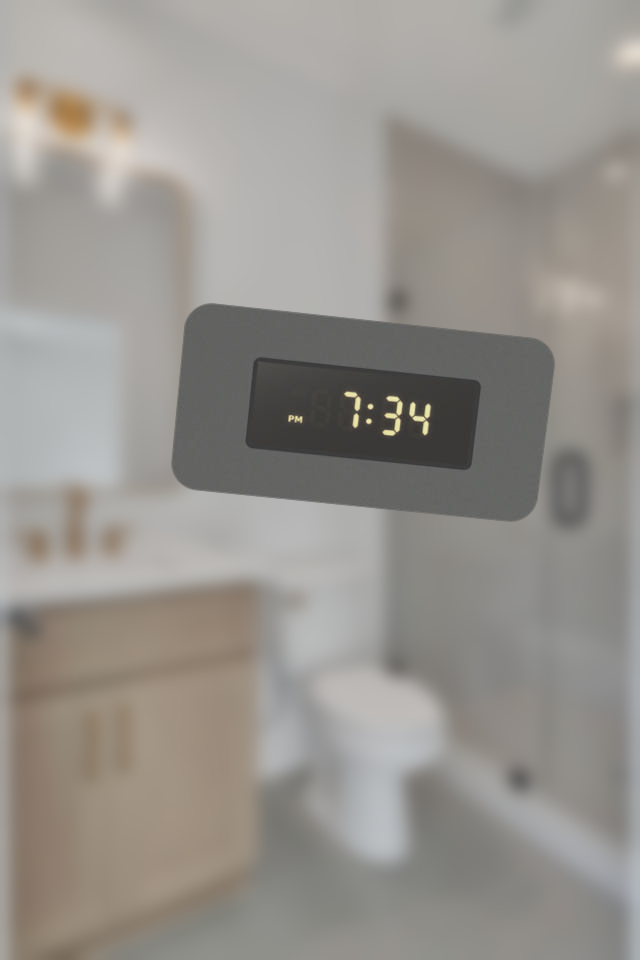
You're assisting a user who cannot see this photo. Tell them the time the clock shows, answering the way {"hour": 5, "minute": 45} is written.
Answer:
{"hour": 7, "minute": 34}
